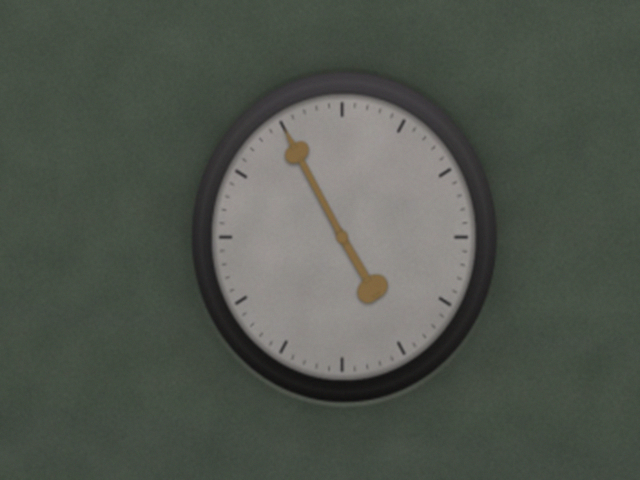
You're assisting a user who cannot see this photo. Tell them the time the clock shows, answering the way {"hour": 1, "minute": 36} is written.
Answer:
{"hour": 4, "minute": 55}
